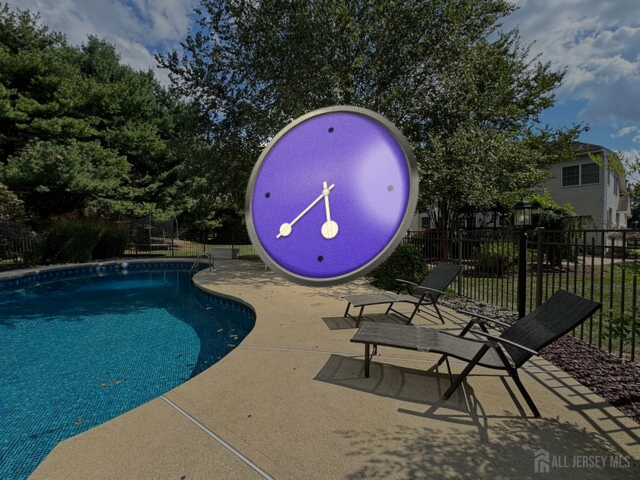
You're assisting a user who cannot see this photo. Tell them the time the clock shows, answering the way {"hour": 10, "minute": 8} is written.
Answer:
{"hour": 5, "minute": 38}
